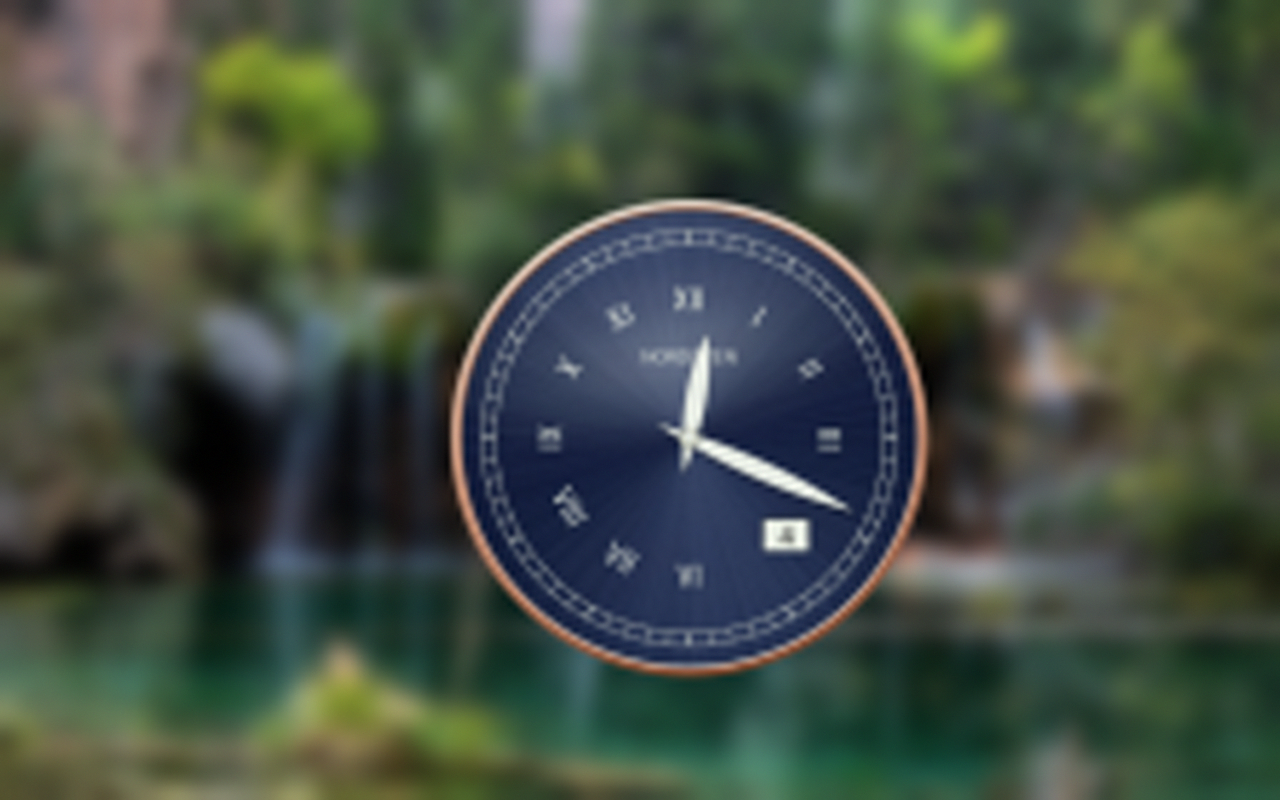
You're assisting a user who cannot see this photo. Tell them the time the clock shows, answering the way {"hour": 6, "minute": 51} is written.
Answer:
{"hour": 12, "minute": 19}
